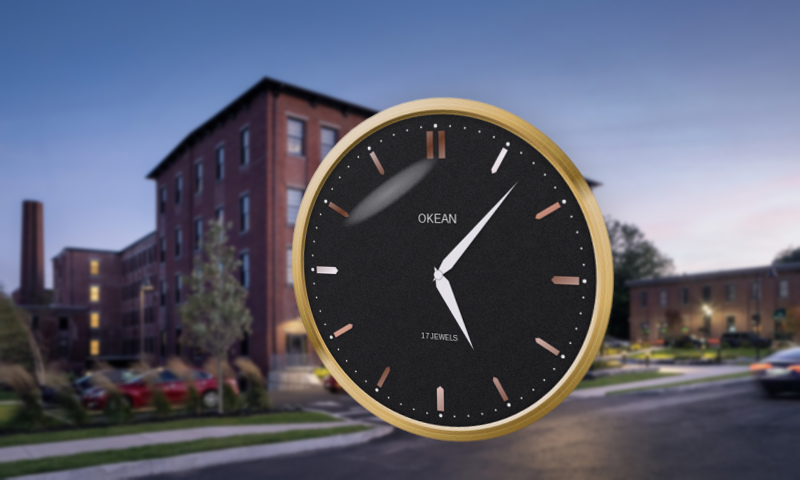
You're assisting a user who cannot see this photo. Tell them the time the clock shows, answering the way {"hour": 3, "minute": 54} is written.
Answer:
{"hour": 5, "minute": 7}
